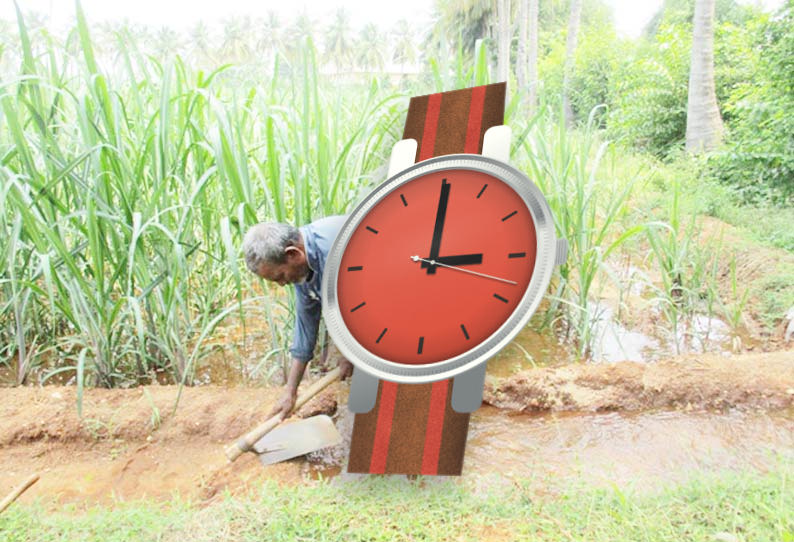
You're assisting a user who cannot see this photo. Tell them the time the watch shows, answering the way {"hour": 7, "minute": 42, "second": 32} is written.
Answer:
{"hour": 3, "minute": 0, "second": 18}
